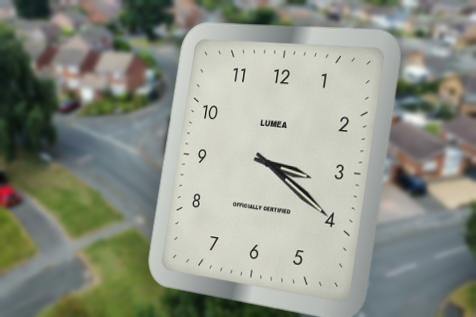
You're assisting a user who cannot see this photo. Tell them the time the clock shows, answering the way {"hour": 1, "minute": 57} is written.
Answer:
{"hour": 3, "minute": 20}
